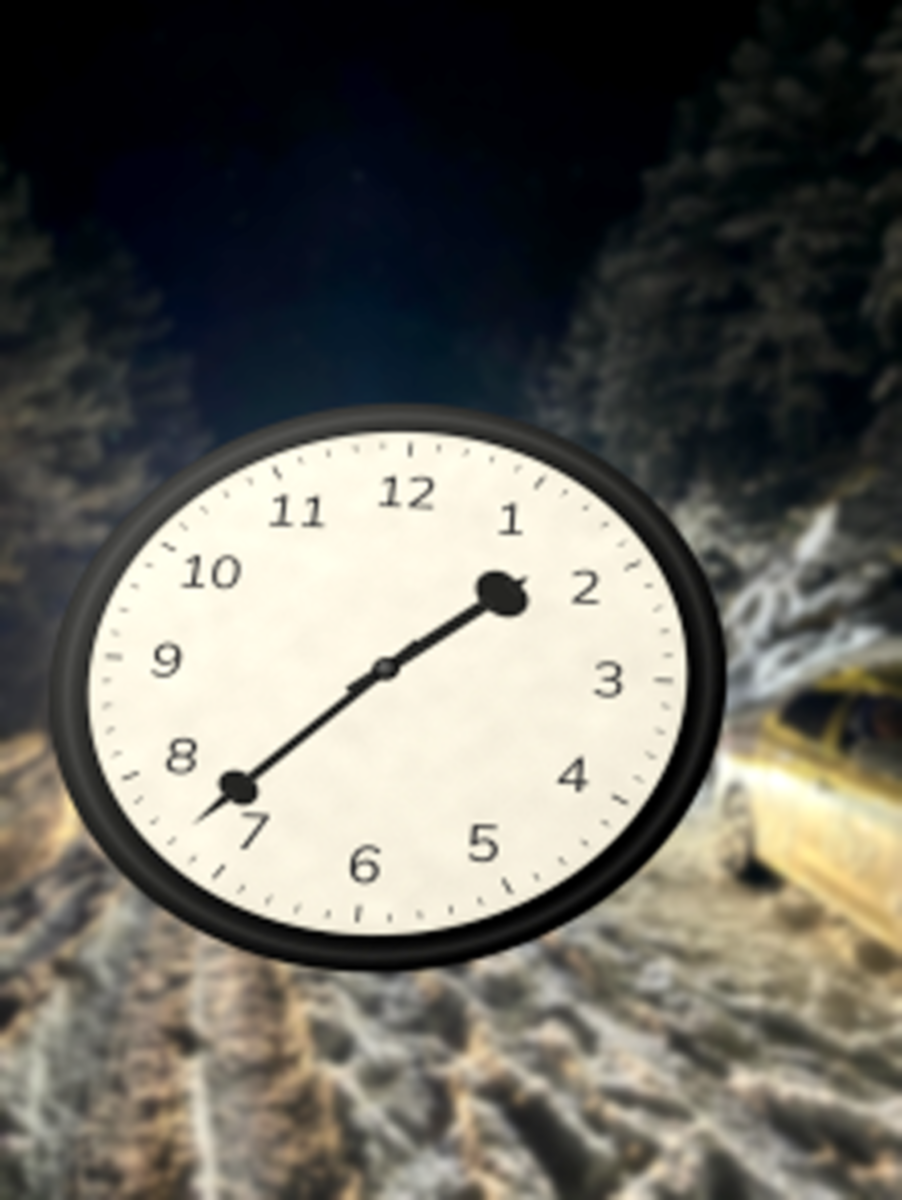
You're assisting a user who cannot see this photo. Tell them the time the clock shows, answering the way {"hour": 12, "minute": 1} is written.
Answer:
{"hour": 1, "minute": 37}
